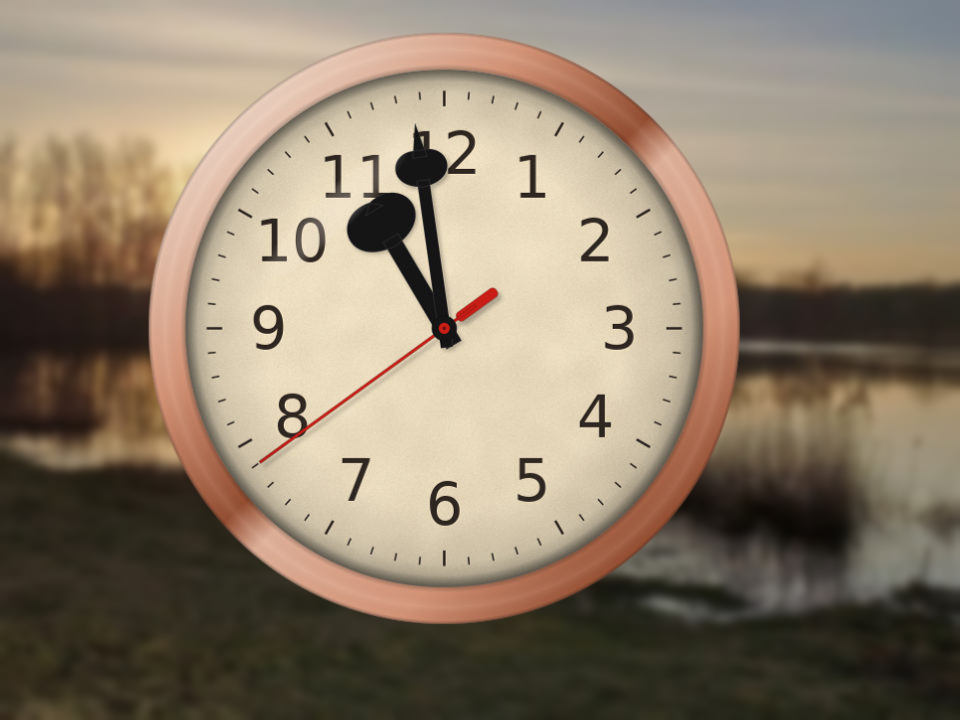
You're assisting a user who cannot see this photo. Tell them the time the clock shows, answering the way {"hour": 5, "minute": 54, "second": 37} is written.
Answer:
{"hour": 10, "minute": 58, "second": 39}
